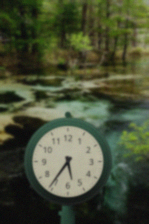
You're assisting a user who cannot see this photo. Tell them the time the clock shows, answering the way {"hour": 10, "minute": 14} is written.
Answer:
{"hour": 5, "minute": 36}
